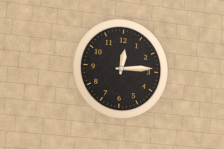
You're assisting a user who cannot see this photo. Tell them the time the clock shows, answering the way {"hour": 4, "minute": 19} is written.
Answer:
{"hour": 12, "minute": 14}
